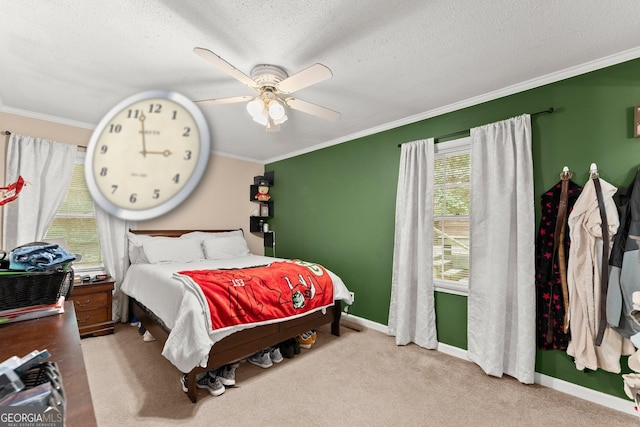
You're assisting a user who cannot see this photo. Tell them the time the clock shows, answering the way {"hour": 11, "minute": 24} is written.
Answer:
{"hour": 2, "minute": 57}
